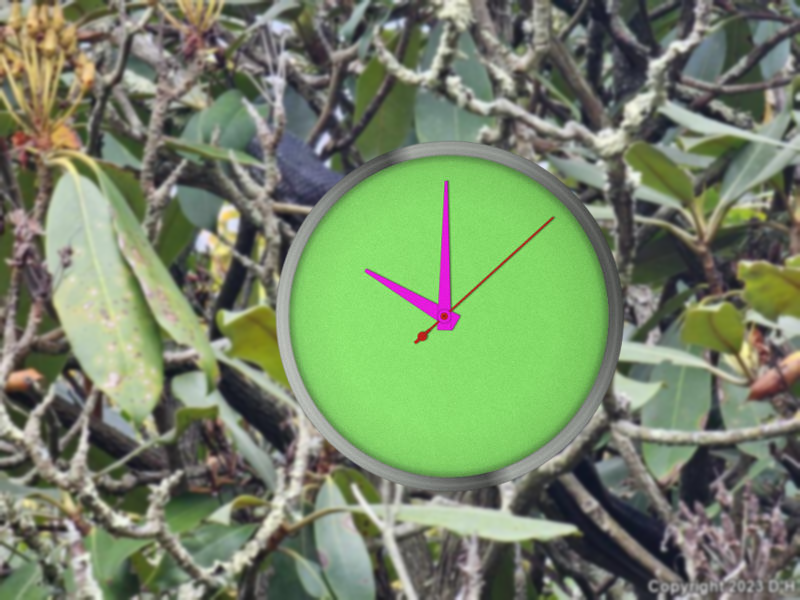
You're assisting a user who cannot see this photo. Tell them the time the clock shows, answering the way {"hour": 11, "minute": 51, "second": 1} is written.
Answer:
{"hour": 10, "minute": 0, "second": 8}
